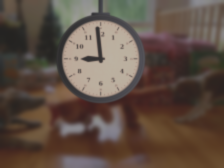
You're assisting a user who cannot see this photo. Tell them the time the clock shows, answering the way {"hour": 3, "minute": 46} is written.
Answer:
{"hour": 8, "minute": 59}
